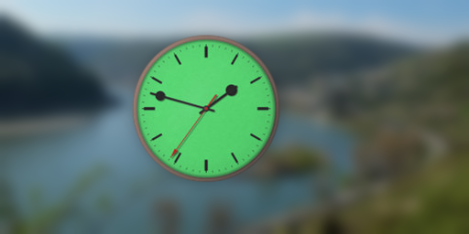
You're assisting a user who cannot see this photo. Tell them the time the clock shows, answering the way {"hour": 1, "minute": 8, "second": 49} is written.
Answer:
{"hour": 1, "minute": 47, "second": 36}
